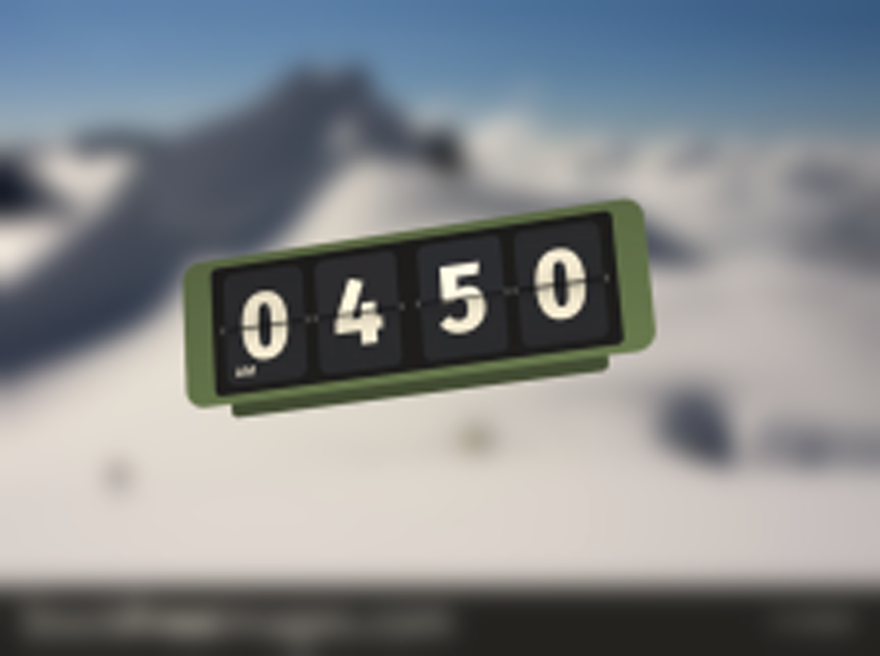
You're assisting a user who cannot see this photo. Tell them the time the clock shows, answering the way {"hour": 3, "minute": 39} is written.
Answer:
{"hour": 4, "minute": 50}
